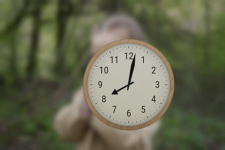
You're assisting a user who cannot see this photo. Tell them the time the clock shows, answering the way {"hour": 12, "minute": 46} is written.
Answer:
{"hour": 8, "minute": 2}
